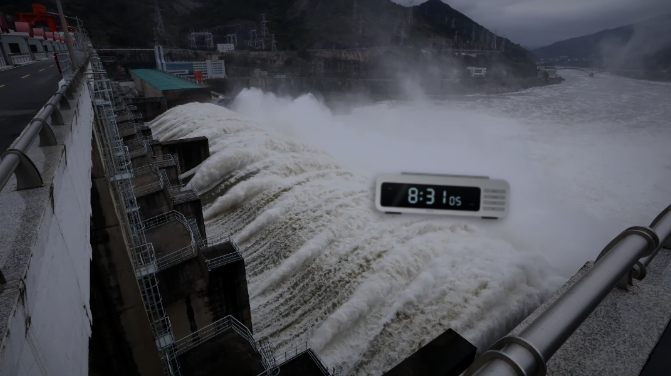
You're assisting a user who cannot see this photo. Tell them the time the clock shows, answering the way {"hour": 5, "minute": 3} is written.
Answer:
{"hour": 8, "minute": 31}
